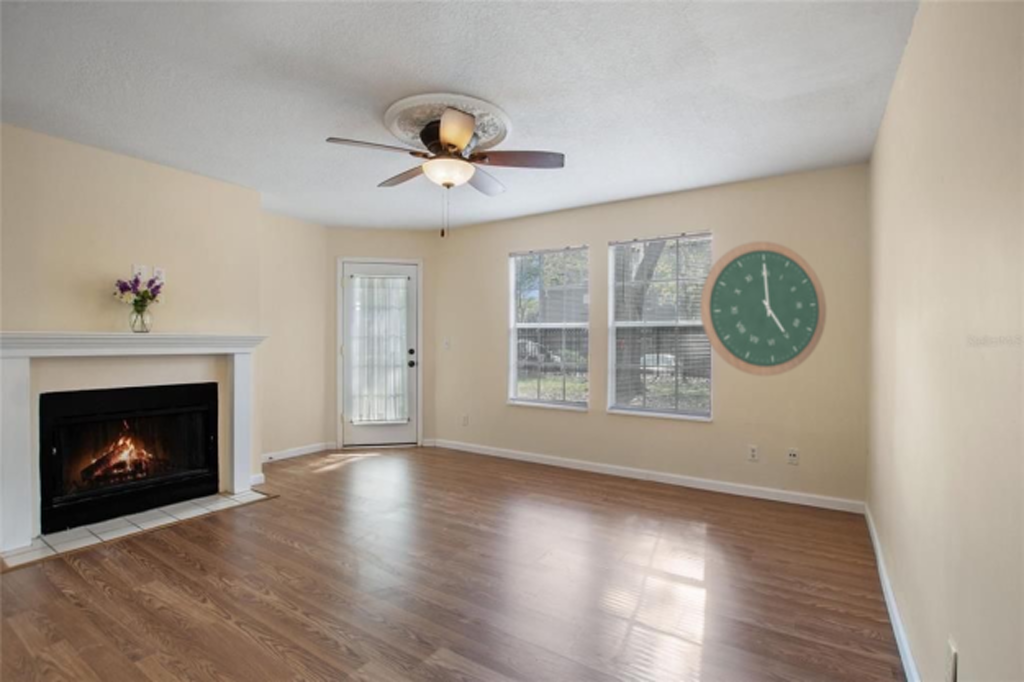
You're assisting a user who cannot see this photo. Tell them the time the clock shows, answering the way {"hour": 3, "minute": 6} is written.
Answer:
{"hour": 5, "minute": 0}
